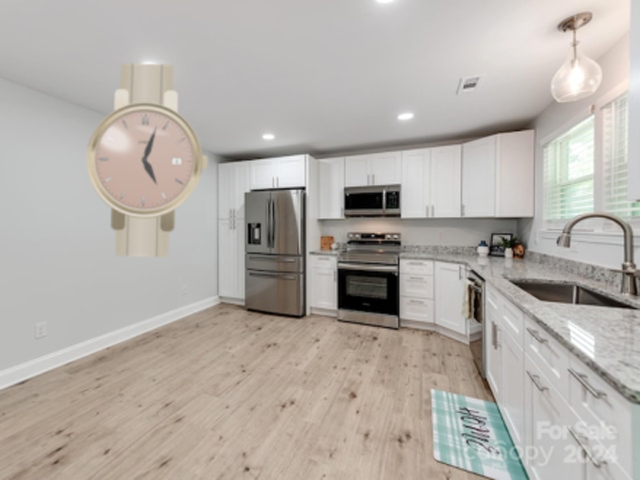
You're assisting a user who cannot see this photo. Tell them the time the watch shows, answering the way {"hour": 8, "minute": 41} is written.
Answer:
{"hour": 5, "minute": 3}
